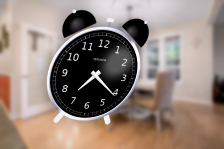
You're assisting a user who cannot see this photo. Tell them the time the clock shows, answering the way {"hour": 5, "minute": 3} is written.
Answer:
{"hour": 7, "minute": 21}
